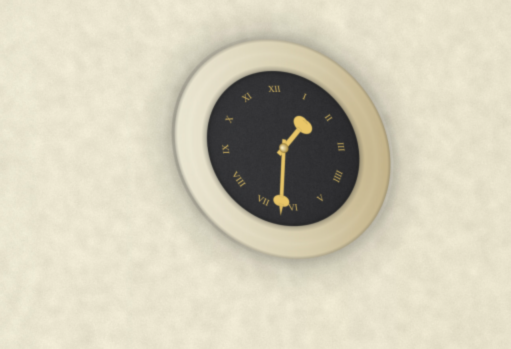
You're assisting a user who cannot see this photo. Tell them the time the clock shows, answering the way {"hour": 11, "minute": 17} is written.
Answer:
{"hour": 1, "minute": 32}
